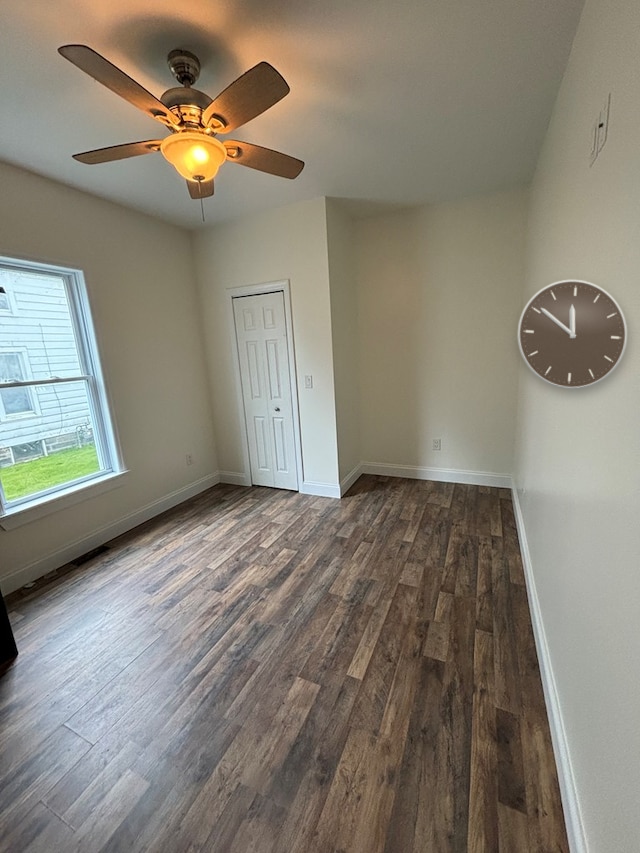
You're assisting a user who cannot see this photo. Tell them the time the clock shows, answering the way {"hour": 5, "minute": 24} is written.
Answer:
{"hour": 11, "minute": 51}
